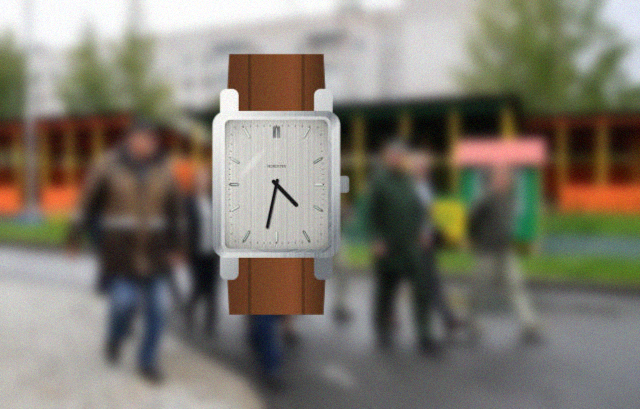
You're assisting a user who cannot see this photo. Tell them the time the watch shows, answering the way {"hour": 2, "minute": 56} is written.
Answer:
{"hour": 4, "minute": 32}
